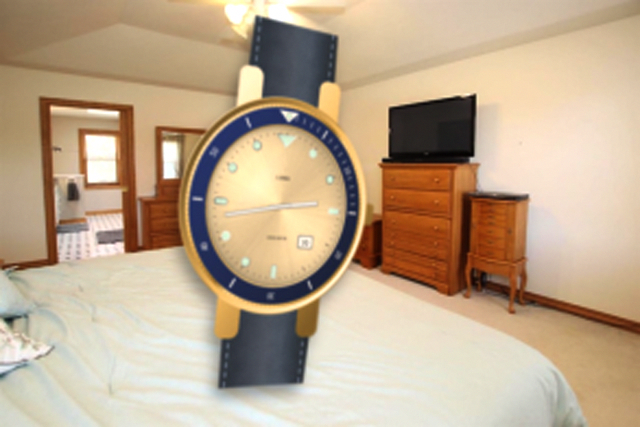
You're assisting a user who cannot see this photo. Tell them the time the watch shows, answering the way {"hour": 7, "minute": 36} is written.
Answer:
{"hour": 2, "minute": 43}
